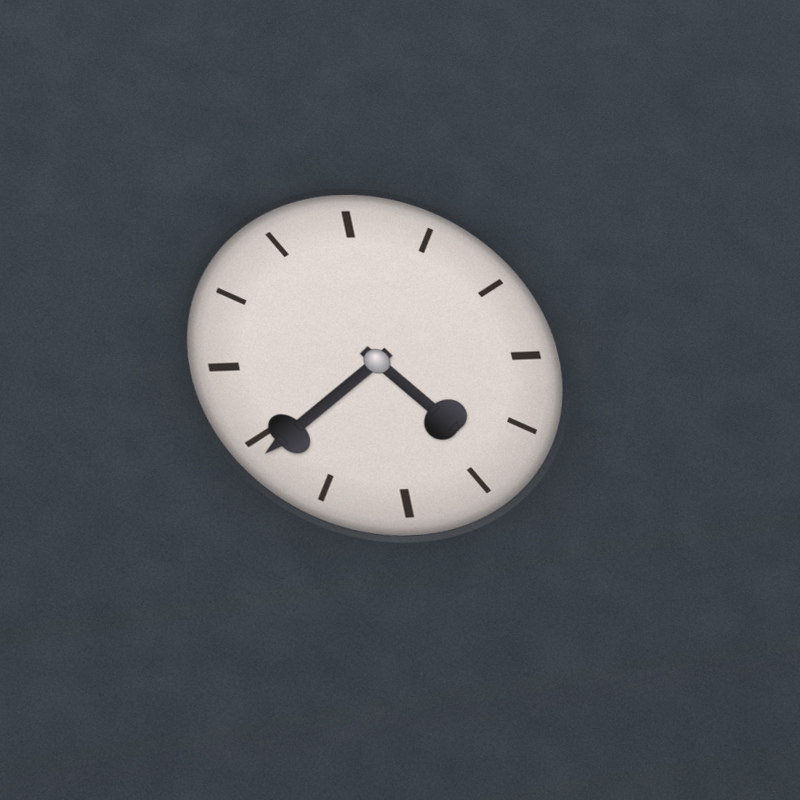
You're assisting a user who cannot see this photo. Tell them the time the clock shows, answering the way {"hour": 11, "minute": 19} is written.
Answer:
{"hour": 4, "minute": 39}
